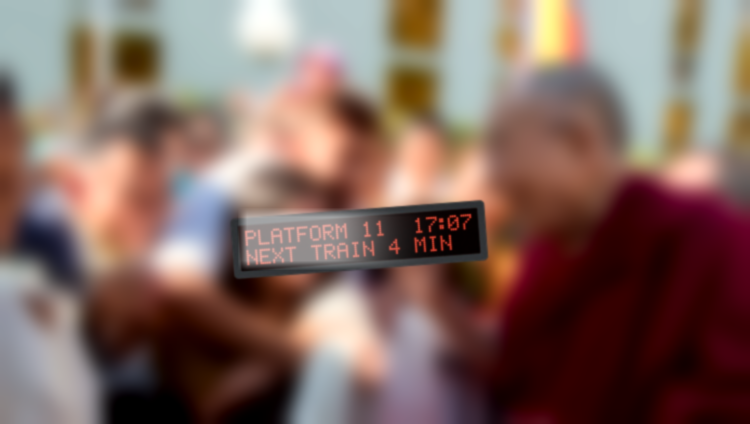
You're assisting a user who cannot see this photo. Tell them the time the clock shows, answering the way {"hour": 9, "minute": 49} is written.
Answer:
{"hour": 17, "minute": 7}
